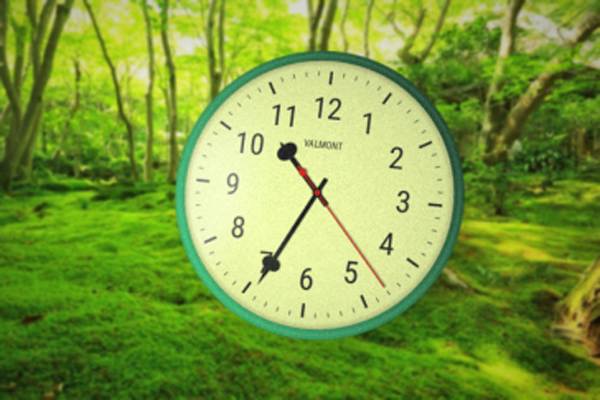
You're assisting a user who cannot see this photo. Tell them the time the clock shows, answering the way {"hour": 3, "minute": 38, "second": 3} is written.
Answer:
{"hour": 10, "minute": 34, "second": 23}
